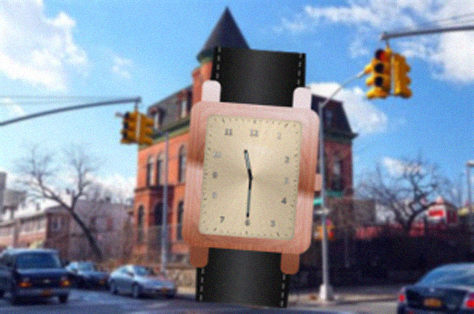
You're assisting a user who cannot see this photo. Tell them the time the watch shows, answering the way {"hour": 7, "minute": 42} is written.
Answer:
{"hour": 11, "minute": 30}
